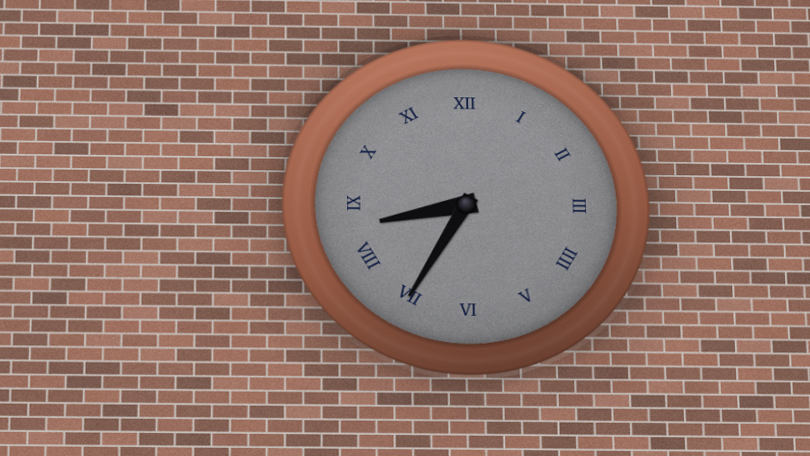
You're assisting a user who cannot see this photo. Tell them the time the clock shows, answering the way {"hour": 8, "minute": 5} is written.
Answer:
{"hour": 8, "minute": 35}
